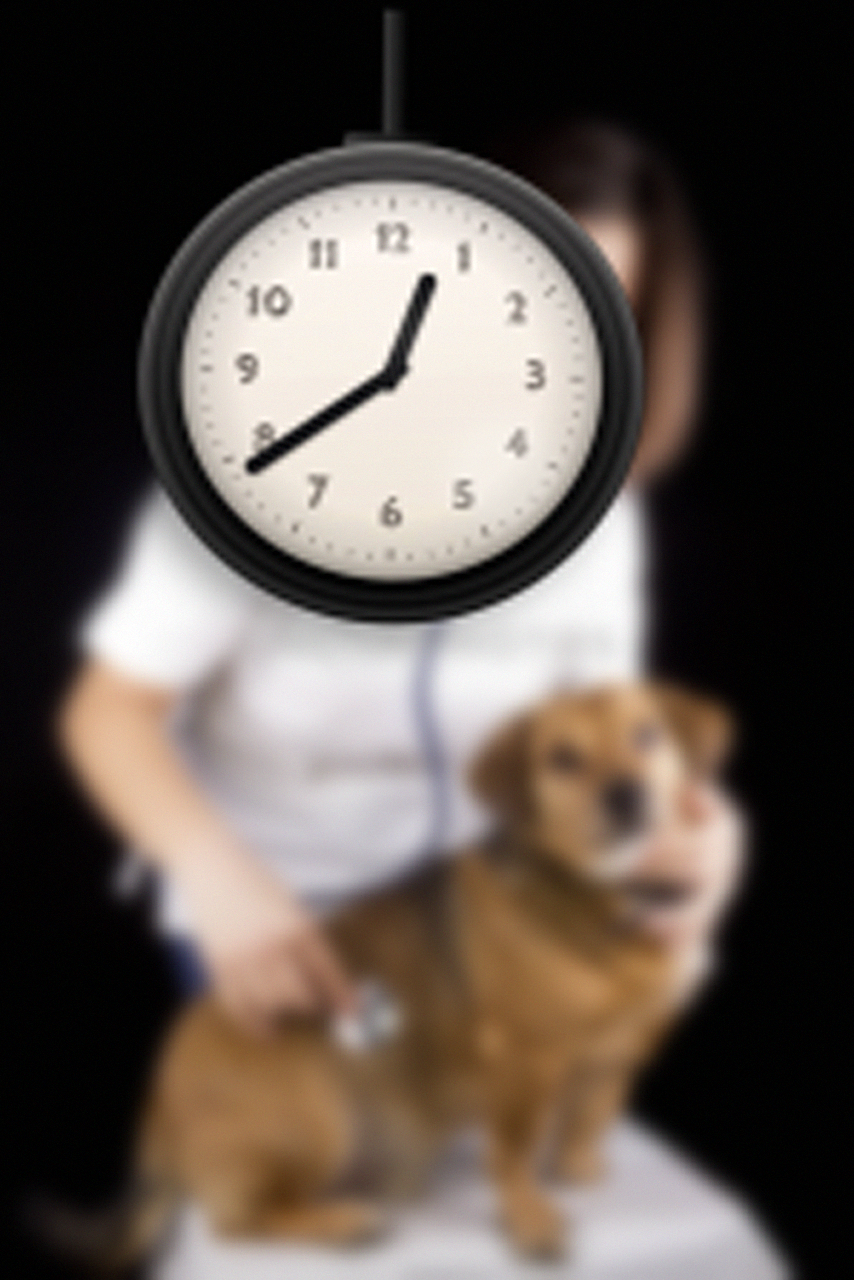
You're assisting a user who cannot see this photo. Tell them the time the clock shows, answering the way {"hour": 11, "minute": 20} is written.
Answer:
{"hour": 12, "minute": 39}
